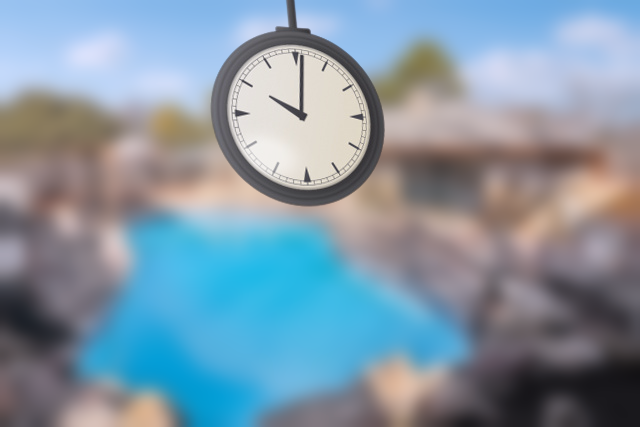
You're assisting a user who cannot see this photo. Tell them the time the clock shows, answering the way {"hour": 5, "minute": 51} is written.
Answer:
{"hour": 10, "minute": 1}
